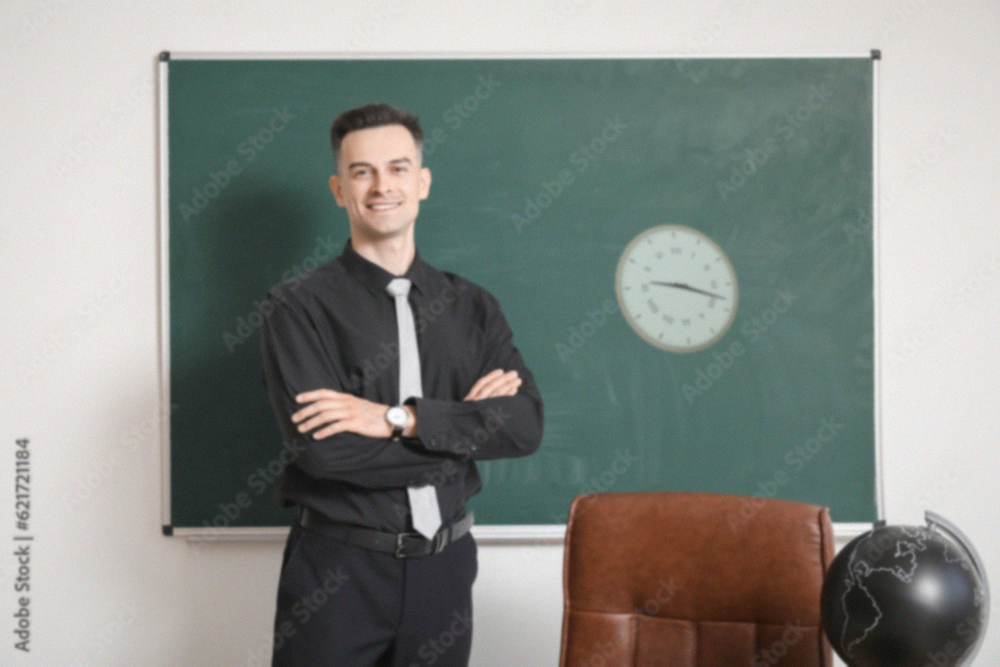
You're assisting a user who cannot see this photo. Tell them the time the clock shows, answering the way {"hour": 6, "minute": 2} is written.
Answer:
{"hour": 9, "minute": 18}
